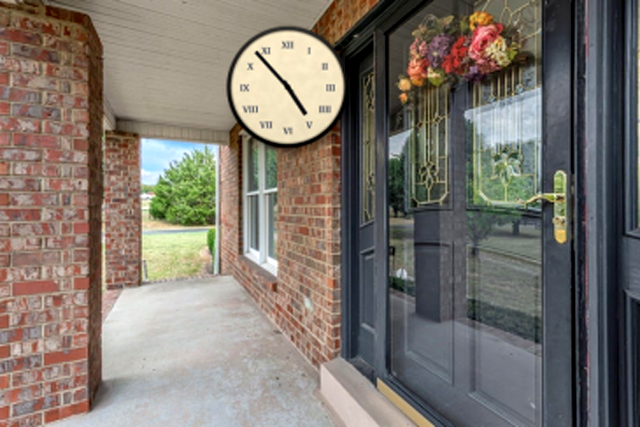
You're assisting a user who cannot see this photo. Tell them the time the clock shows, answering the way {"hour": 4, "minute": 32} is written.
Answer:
{"hour": 4, "minute": 53}
